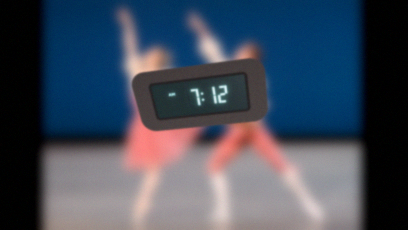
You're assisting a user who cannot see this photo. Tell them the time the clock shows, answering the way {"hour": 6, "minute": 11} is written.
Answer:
{"hour": 7, "minute": 12}
